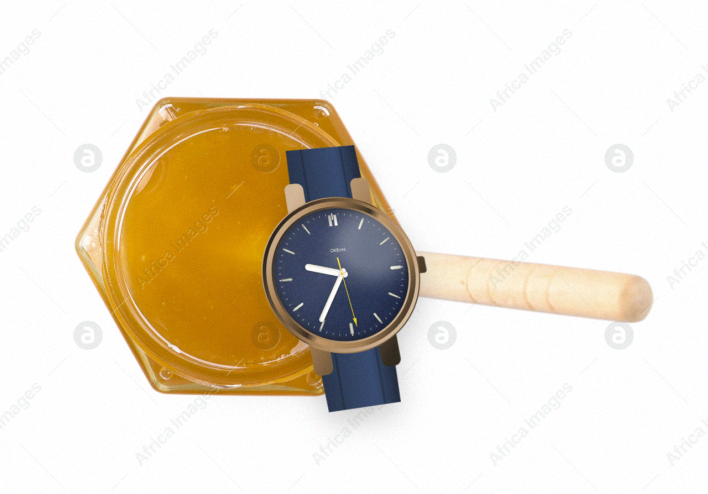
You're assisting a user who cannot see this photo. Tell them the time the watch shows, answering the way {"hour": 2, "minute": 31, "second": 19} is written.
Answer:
{"hour": 9, "minute": 35, "second": 29}
